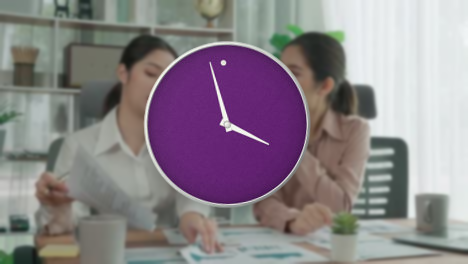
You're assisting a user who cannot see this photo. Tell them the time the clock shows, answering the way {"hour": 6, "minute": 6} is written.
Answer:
{"hour": 3, "minute": 58}
